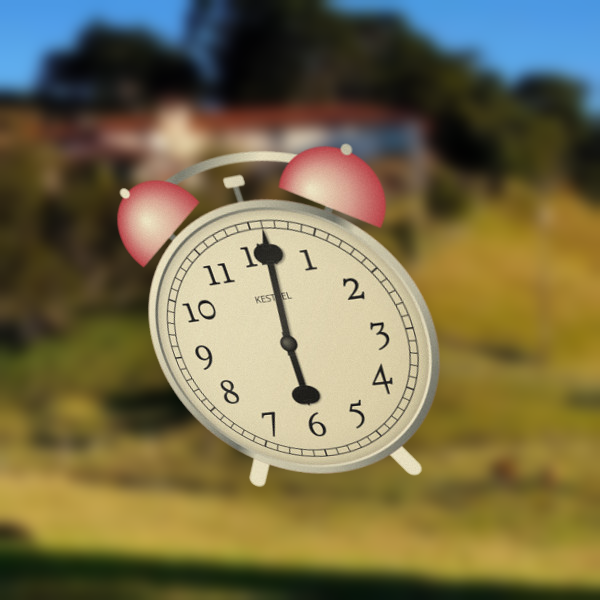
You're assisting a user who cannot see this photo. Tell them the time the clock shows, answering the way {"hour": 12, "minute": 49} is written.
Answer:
{"hour": 6, "minute": 1}
